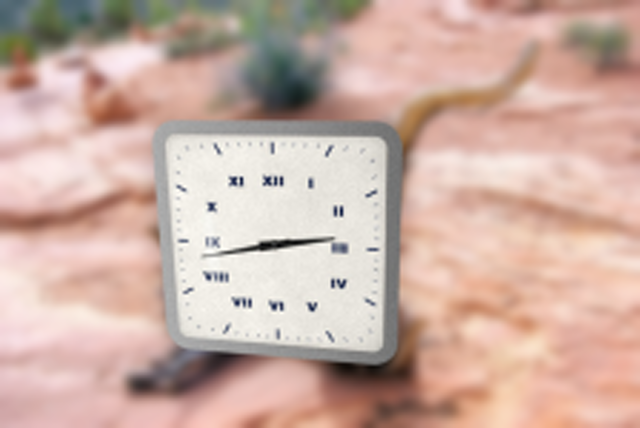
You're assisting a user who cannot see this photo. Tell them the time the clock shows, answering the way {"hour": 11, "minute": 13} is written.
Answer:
{"hour": 2, "minute": 43}
